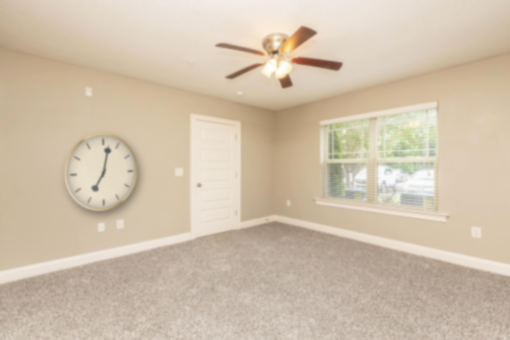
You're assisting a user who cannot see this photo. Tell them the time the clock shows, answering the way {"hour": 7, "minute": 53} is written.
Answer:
{"hour": 7, "minute": 2}
